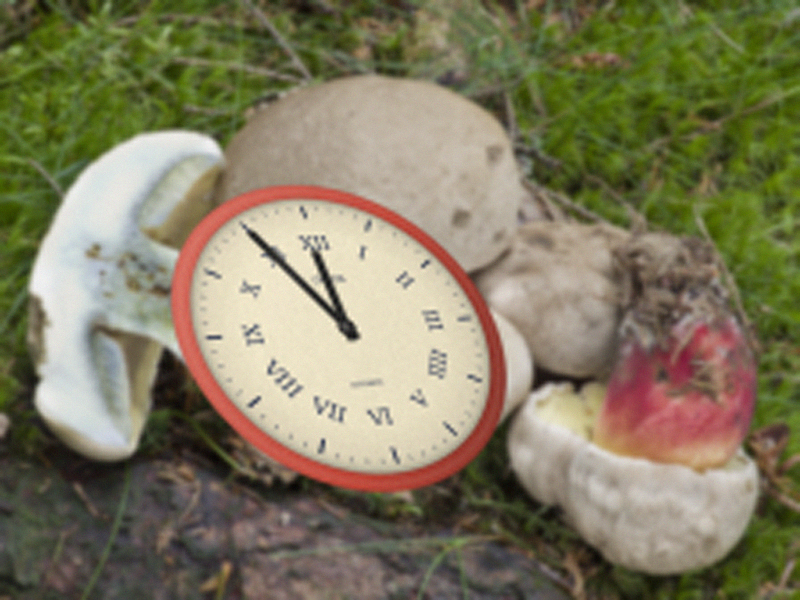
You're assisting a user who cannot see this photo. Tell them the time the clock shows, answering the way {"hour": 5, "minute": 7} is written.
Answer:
{"hour": 11, "minute": 55}
